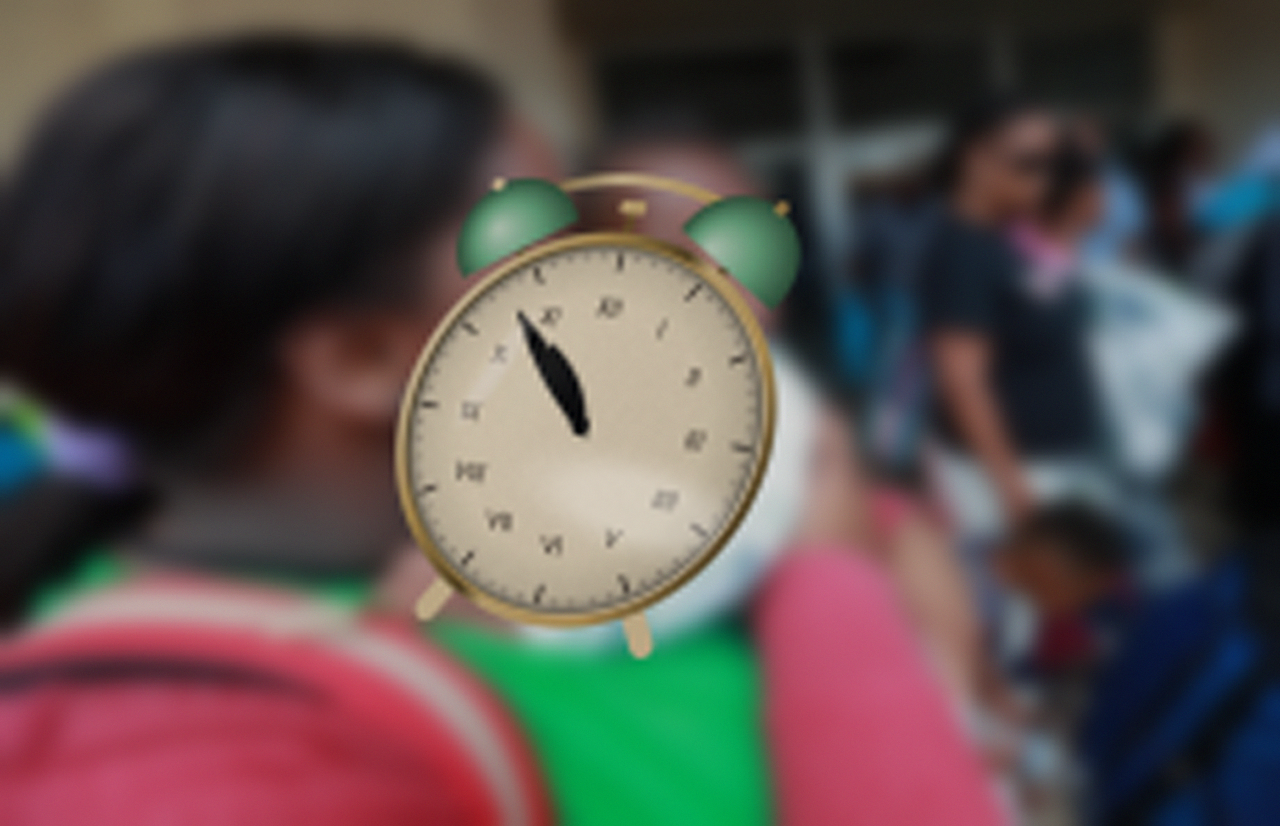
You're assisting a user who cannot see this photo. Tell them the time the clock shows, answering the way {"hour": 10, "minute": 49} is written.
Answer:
{"hour": 10, "minute": 53}
